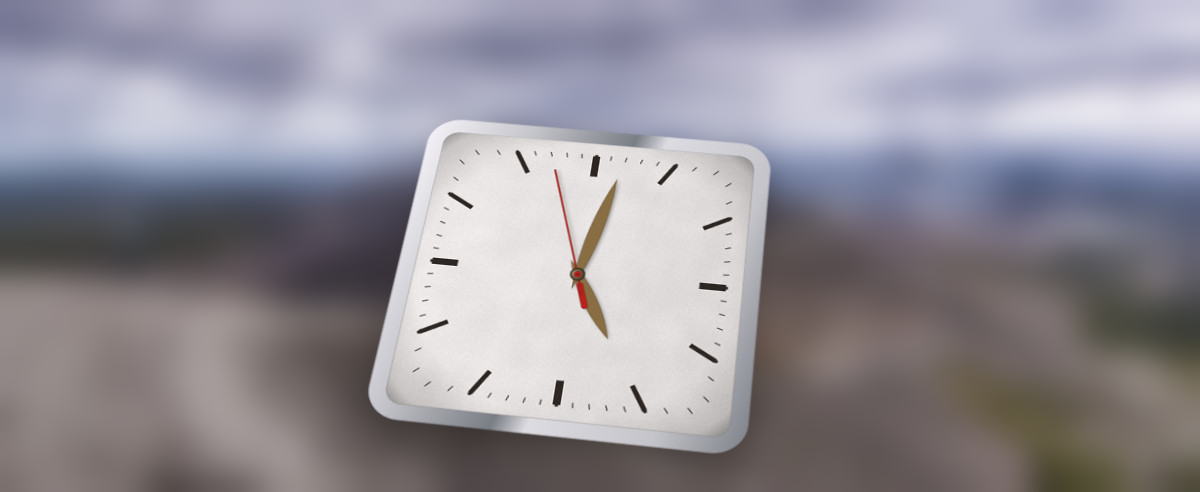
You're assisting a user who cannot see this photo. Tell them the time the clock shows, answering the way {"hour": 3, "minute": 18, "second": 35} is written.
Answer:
{"hour": 5, "minute": 1, "second": 57}
